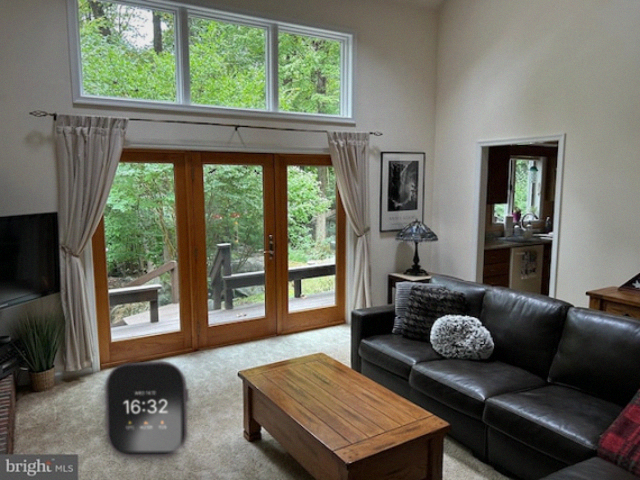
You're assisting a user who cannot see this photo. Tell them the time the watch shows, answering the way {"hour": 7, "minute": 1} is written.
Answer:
{"hour": 16, "minute": 32}
